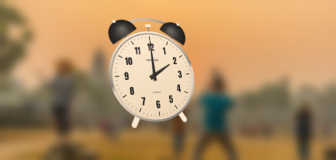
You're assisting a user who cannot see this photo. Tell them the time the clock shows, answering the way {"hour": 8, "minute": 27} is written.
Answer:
{"hour": 2, "minute": 0}
